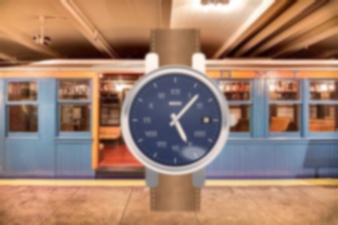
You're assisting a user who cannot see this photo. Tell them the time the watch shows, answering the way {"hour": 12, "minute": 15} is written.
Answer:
{"hour": 5, "minute": 7}
